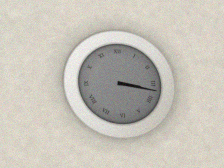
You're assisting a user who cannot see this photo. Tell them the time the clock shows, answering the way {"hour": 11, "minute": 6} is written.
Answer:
{"hour": 3, "minute": 17}
